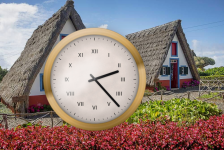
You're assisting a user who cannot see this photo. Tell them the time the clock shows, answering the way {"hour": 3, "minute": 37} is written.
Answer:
{"hour": 2, "minute": 23}
